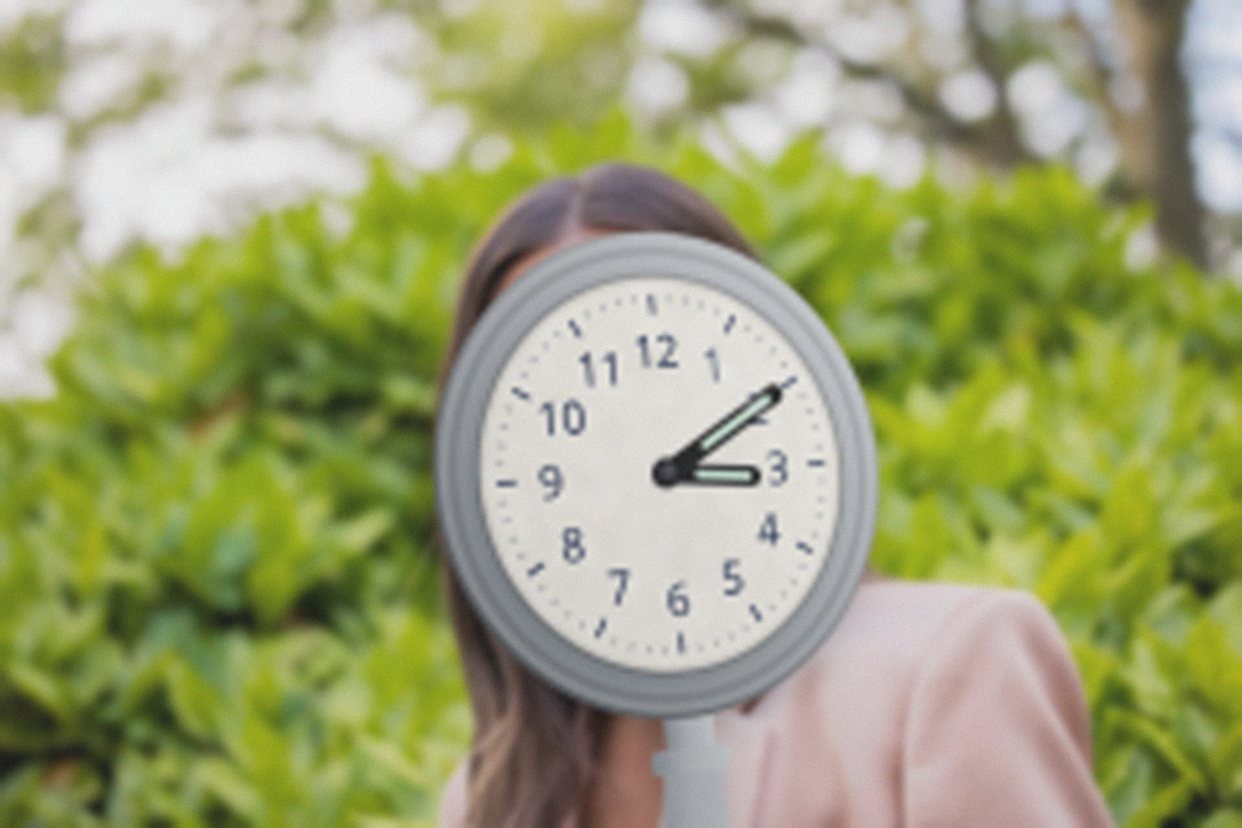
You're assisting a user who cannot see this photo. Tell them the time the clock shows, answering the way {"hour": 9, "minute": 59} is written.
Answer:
{"hour": 3, "minute": 10}
